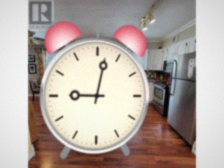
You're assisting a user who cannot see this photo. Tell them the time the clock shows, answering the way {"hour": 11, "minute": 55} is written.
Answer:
{"hour": 9, "minute": 2}
